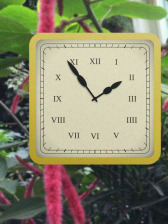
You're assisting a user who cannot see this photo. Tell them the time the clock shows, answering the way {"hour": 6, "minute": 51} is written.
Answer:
{"hour": 1, "minute": 54}
